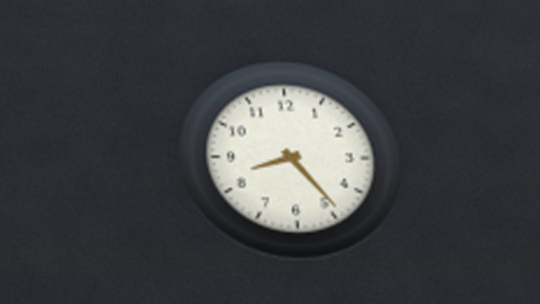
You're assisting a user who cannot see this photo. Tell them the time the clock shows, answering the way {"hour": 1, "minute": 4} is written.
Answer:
{"hour": 8, "minute": 24}
